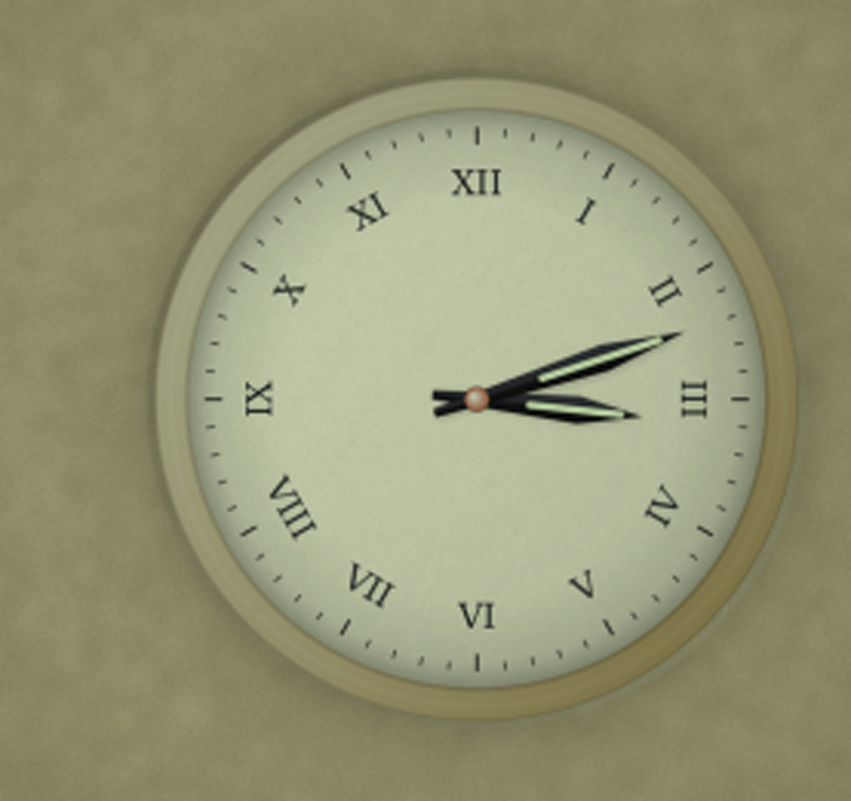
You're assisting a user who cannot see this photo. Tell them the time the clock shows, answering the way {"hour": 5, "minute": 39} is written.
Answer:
{"hour": 3, "minute": 12}
